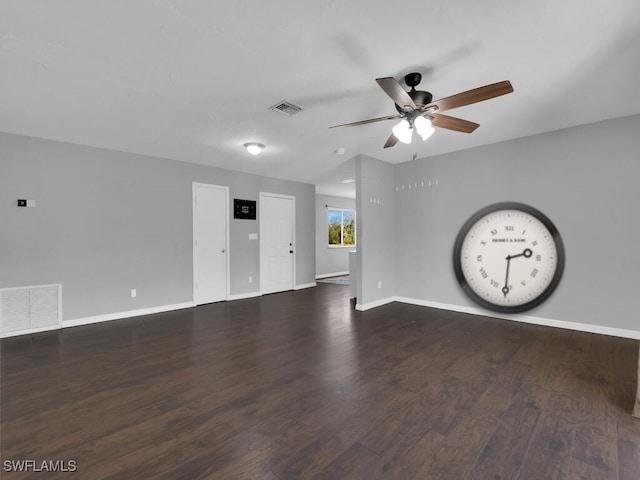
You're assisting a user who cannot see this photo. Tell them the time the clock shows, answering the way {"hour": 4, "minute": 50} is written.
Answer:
{"hour": 2, "minute": 31}
